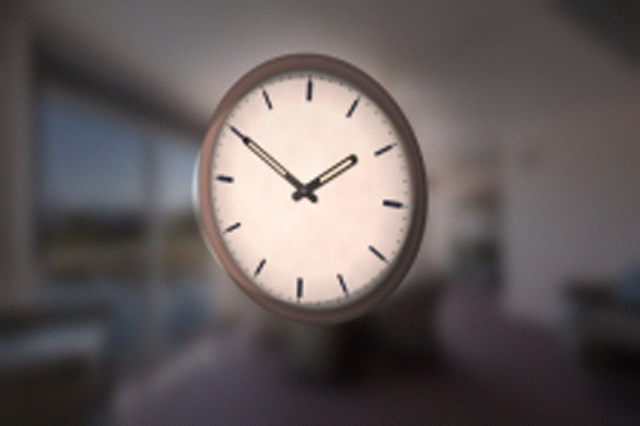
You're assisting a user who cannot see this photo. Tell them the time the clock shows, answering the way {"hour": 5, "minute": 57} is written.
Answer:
{"hour": 1, "minute": 50}
